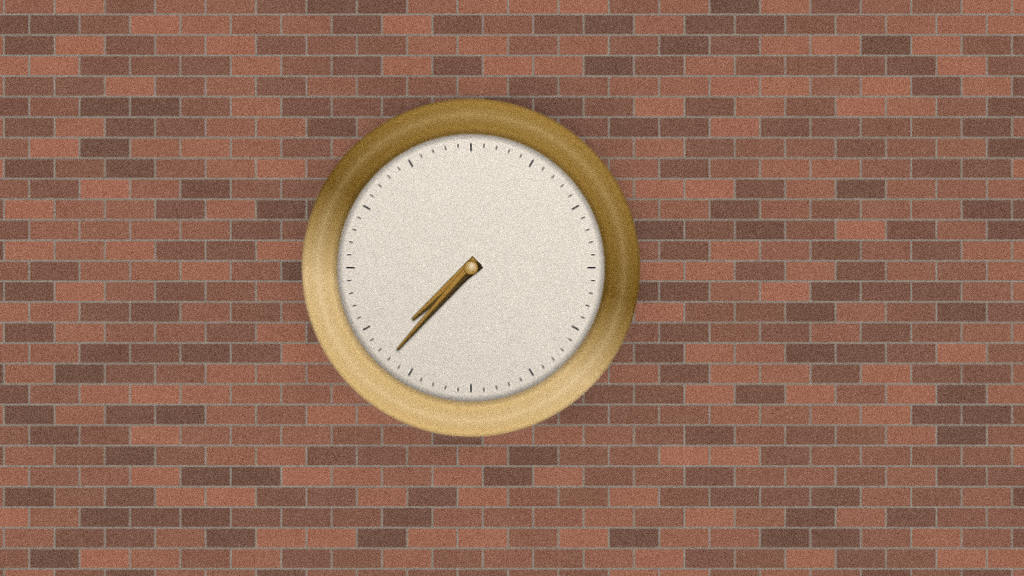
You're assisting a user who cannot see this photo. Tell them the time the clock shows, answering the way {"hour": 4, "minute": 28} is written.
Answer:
{"hour": 7, "minute": 37}
